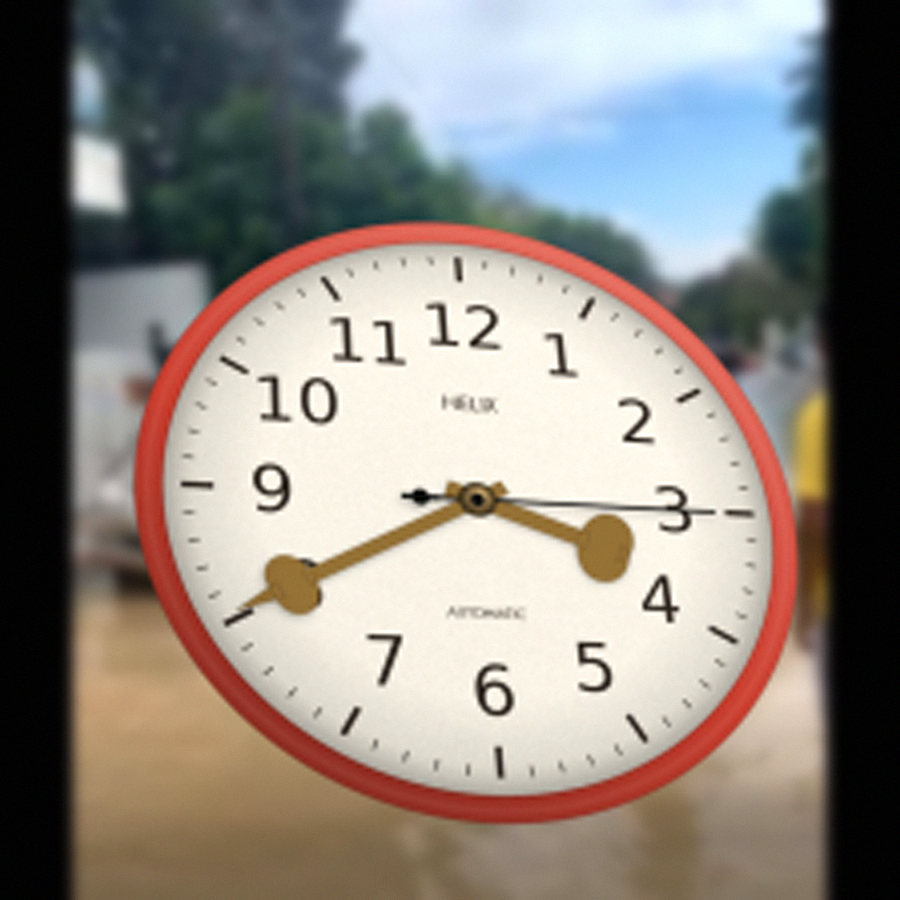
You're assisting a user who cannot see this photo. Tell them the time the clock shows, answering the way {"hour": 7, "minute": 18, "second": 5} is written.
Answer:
{"hour": 3, "minute": 40, "second": 15}
